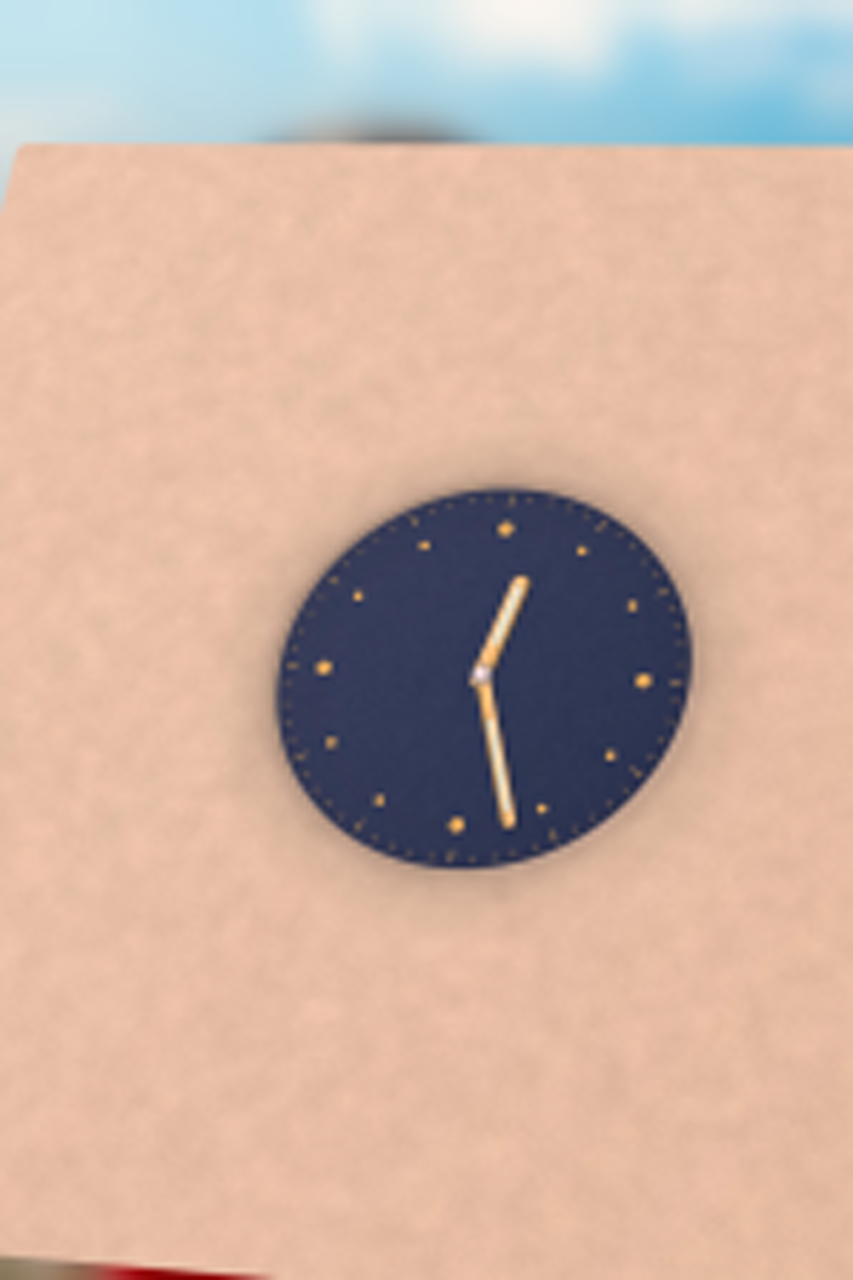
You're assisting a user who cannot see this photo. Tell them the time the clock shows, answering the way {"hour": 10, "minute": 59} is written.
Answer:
{"hour": 12, "minute": 27}
